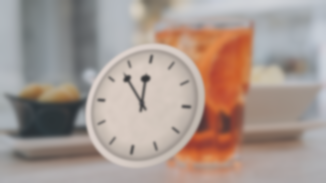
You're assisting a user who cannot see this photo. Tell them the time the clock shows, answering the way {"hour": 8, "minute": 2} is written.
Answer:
{"hour": 11, "minute": 53}
